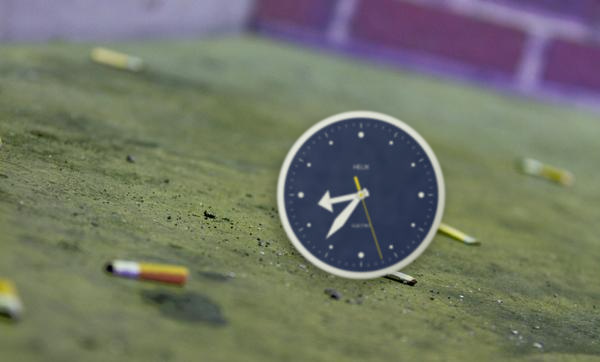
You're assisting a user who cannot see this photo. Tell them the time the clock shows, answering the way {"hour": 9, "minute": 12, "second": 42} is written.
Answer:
{"hour": 8, "minute": 36, "second": 27}
